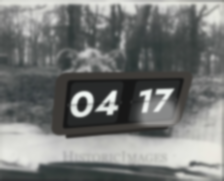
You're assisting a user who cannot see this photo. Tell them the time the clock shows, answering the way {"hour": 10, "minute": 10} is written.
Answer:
{"hour": 4, "minute": 17}
